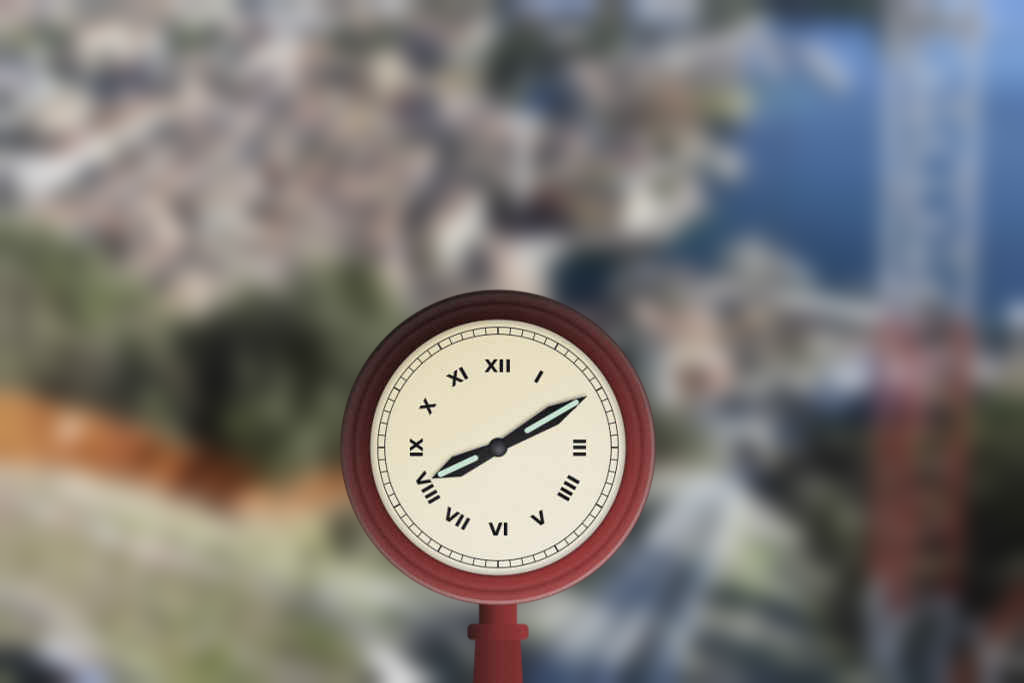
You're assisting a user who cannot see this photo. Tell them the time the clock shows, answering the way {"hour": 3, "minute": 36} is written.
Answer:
{"hour": 8, "minute": 10}
